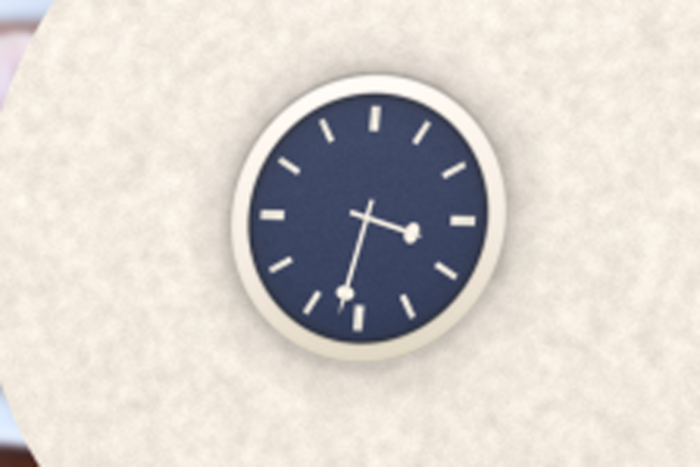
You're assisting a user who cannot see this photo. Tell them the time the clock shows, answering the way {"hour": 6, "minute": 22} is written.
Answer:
{"hour": 3, "minute": 32}
